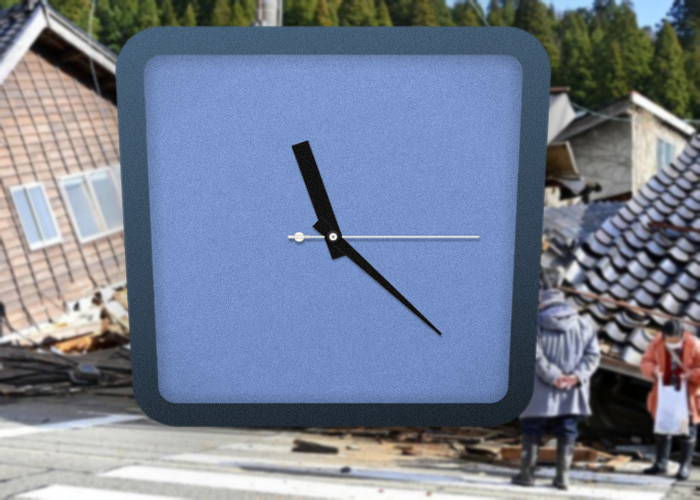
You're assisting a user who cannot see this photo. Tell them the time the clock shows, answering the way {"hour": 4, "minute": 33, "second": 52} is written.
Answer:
{"hour": 11, "minute": 22, "second": 15}
